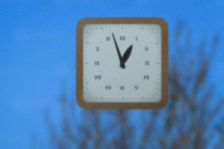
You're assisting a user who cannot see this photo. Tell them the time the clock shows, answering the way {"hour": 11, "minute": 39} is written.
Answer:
{"hour": 12, "minute": 57}
